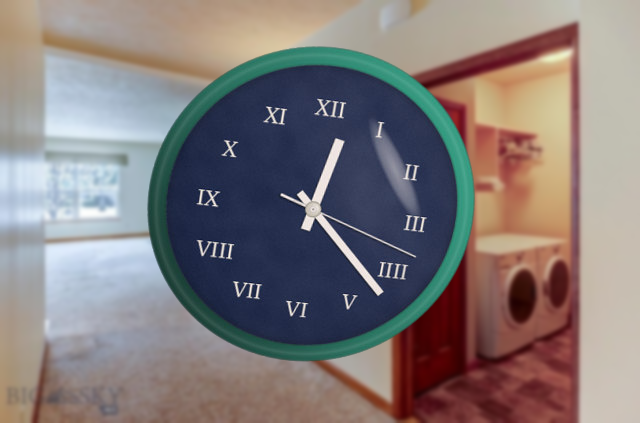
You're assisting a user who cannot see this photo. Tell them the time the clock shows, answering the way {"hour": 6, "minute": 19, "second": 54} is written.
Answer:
{"hour": 12, "minute": 22, "second": 18}
